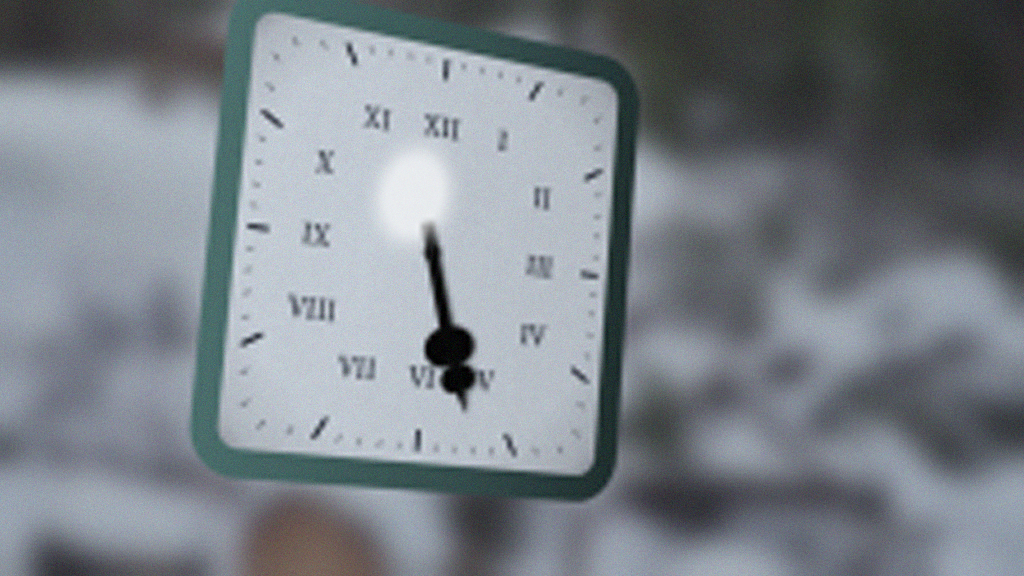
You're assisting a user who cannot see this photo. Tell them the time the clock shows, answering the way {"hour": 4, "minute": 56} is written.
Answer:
{"hour": 5, "minute": 27}
